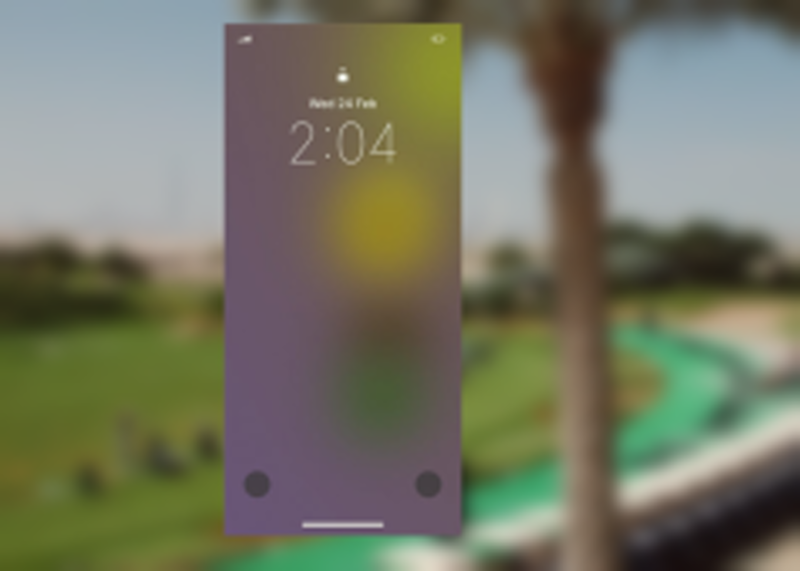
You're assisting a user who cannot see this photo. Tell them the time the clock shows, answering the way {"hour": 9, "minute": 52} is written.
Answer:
{"hour": 2, "minute": 4}
